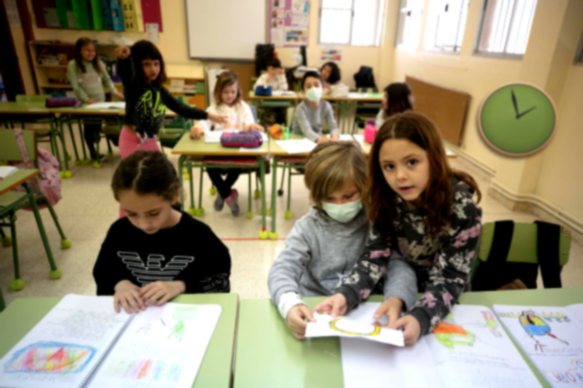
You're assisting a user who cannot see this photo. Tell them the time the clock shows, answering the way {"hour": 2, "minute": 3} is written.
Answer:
{"hour": 1, "minute": 58}
